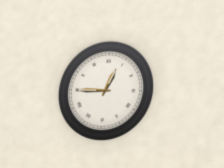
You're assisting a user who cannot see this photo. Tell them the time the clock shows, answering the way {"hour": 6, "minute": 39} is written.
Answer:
{"hour": 12, "minute": 45}
